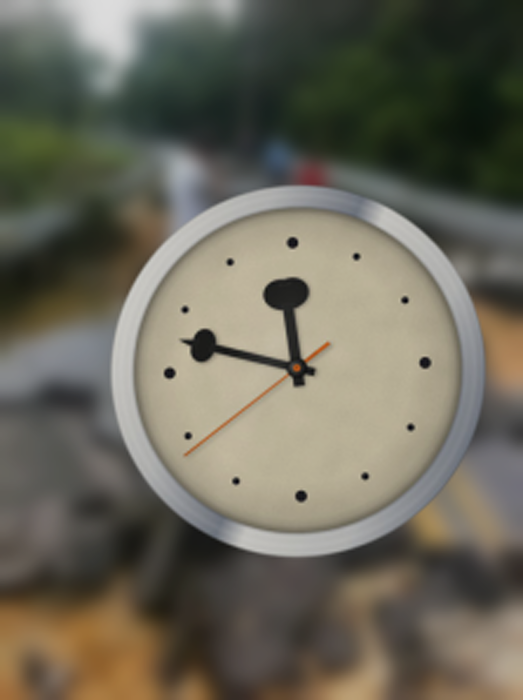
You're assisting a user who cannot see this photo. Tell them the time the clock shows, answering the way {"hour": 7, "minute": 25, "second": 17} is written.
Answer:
{"hour": 11, "minute": 47, "second": 39}
